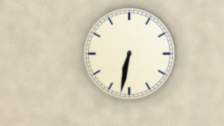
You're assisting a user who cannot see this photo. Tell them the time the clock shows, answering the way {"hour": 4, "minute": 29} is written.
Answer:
{"hour": 6, "minute": 32}
